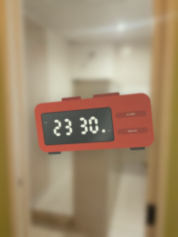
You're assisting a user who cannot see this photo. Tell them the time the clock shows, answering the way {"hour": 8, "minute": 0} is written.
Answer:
{"hour": 23, "minute": 30}
